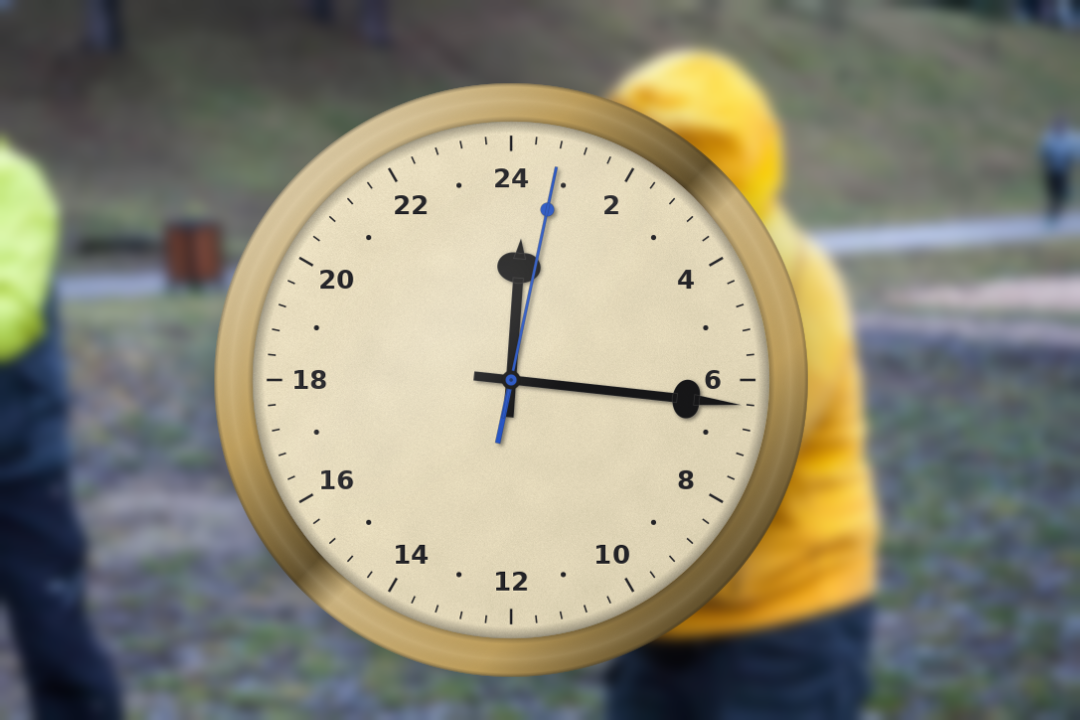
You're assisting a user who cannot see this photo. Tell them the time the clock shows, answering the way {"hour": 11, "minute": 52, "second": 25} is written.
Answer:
{"hour": 0, "minute": 16, "second": 2}
